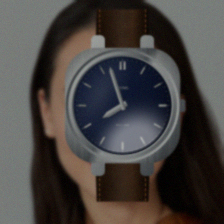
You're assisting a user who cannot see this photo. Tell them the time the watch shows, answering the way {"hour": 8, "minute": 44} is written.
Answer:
{"hour": 7, "minute": 57}
